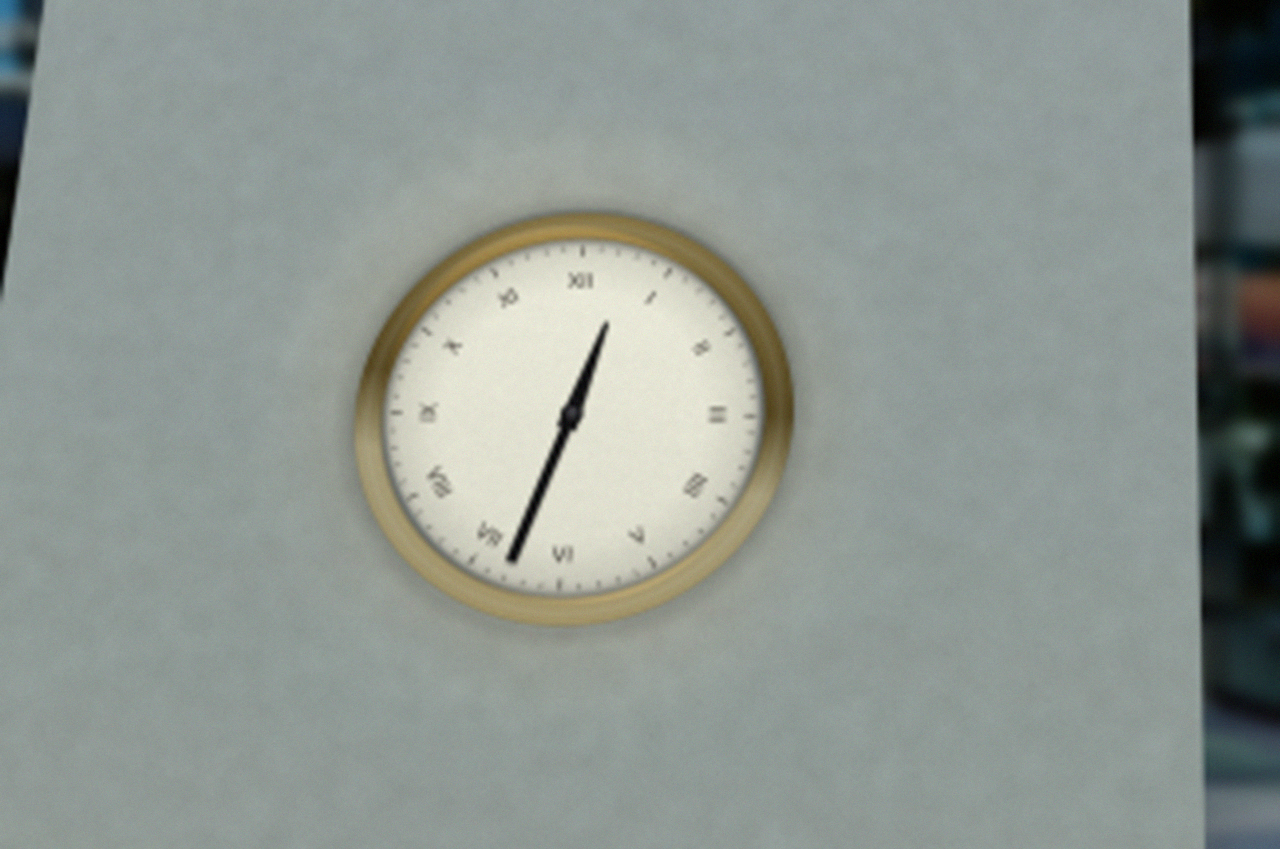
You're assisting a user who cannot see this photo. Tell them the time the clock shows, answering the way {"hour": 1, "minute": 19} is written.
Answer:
{"hour": 12, "minute": 33}
